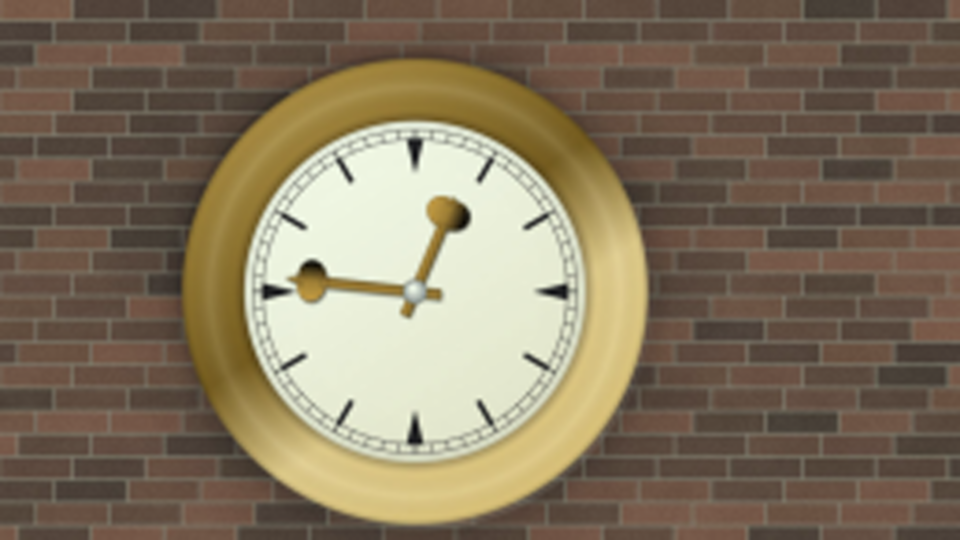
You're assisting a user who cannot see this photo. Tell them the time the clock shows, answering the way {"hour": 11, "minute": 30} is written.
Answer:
{"hour": 12, "minute": 46}
